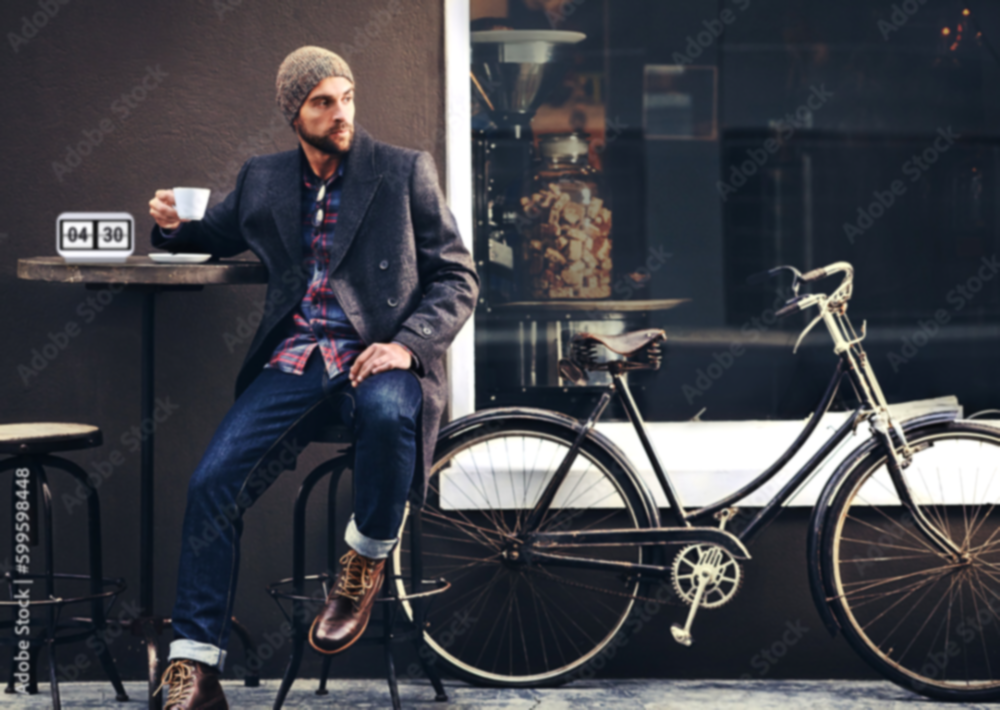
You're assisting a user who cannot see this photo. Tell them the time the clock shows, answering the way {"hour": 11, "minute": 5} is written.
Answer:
{"hour": 4, "minute": 30}
